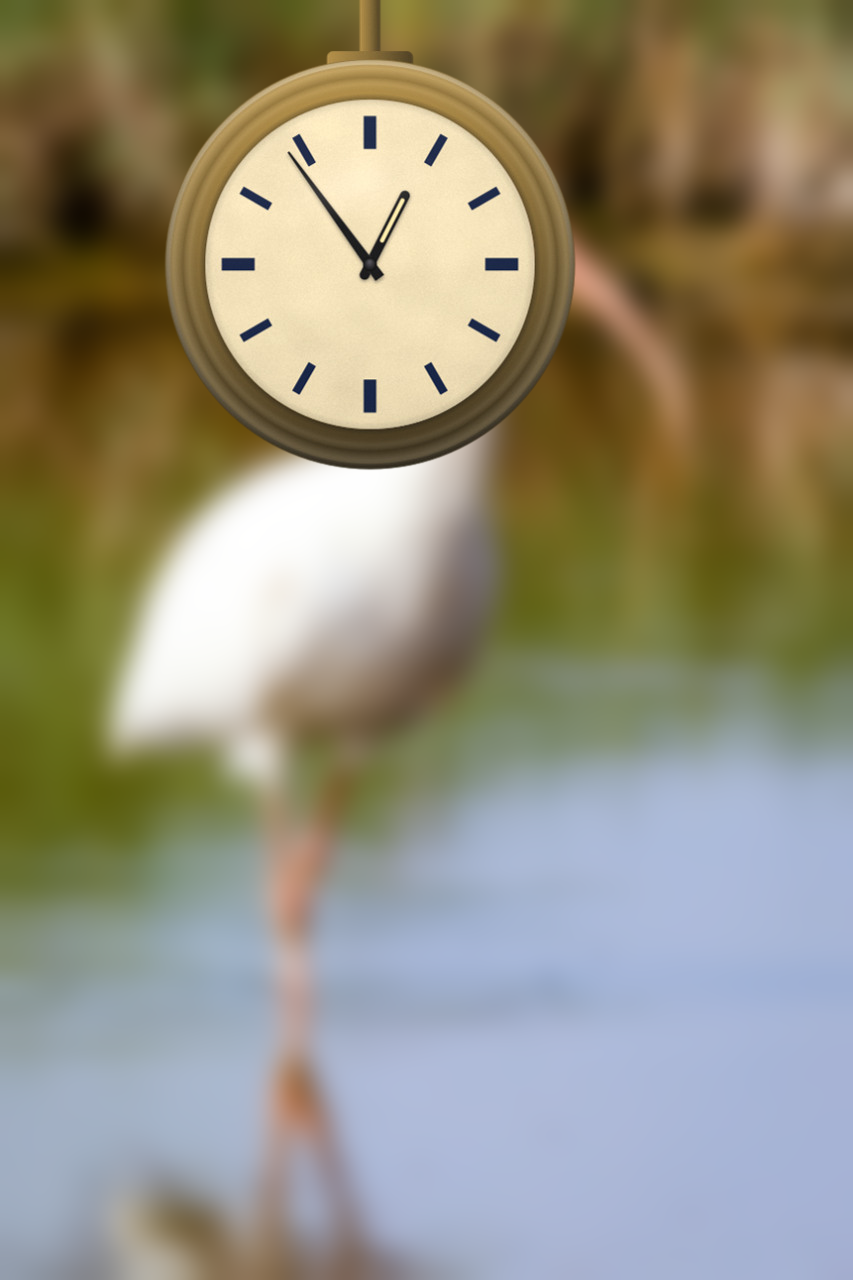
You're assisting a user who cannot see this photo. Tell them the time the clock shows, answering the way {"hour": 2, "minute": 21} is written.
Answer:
{"hour": 12, "minute": 54}
